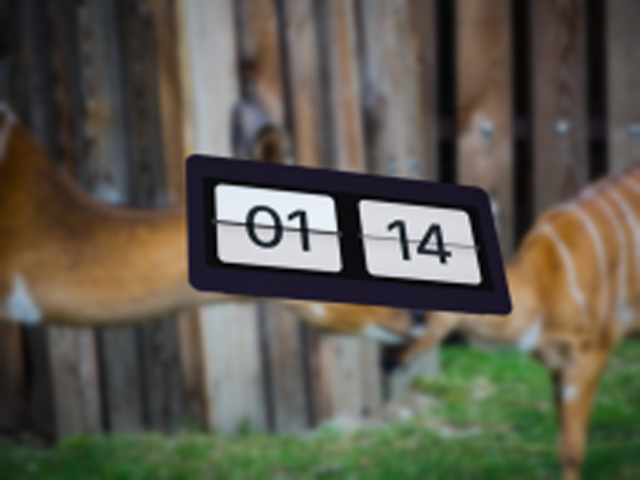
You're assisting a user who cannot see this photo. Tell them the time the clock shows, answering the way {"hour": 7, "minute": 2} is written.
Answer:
{"hour": 1, "minute": 14}
